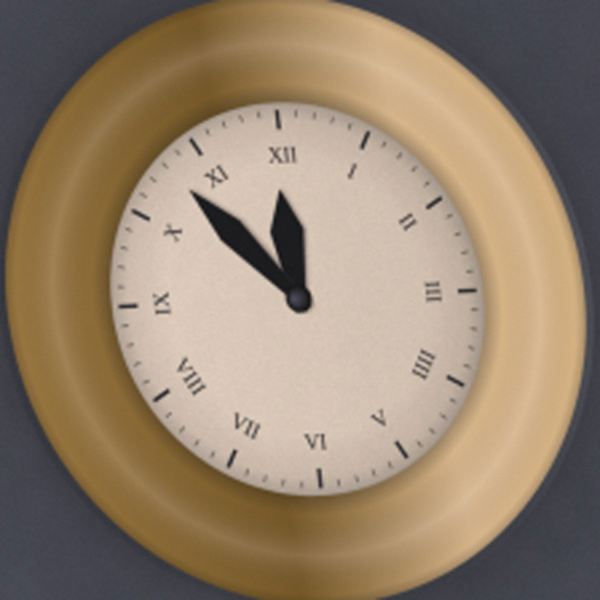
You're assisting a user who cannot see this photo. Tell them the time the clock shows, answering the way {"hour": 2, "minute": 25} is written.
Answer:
{"hour": 11, "minute": 53}
